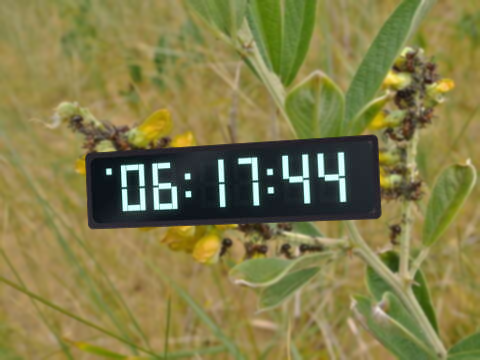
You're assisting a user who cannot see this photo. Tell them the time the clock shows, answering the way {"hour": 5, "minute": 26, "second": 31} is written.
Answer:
{"hour": 6, "minute": 17, "second": 44}
